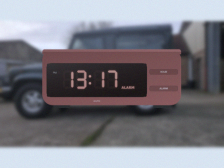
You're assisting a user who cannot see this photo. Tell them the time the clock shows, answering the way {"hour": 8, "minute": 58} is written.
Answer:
{"hour": 13, "minute": 17}
